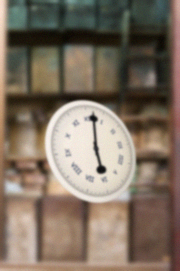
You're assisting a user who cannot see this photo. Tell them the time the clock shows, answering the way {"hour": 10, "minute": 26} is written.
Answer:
{"hour": 6, "minute": 2}
